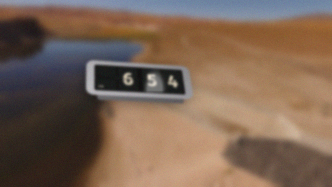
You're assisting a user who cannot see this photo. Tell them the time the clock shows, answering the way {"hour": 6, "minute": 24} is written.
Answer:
{"hour": 6, "minute": 54}
